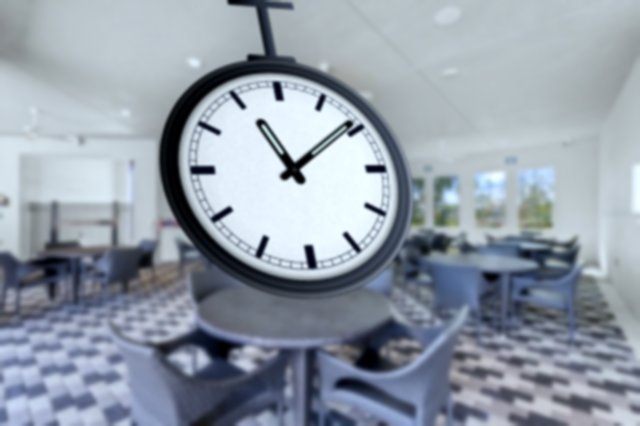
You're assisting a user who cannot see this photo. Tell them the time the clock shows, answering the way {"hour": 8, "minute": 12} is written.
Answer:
{"hour": 11, "minute": 9}
